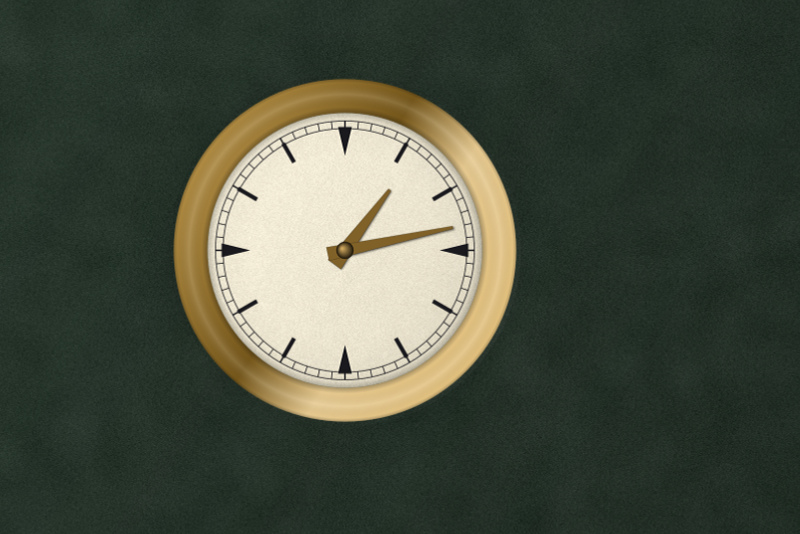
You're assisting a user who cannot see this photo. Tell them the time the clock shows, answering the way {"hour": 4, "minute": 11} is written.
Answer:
{"hour": 1, "minute": 13}
